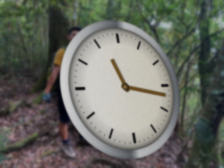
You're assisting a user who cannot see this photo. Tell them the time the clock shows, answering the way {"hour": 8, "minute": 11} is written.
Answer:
{"hour": 11, "minute": 17}
